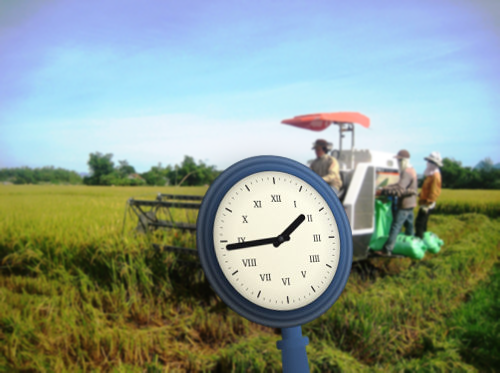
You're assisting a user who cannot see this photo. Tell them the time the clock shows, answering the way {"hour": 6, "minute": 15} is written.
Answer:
{"hour": 1, "minute": 44}
